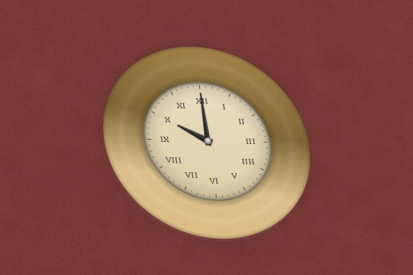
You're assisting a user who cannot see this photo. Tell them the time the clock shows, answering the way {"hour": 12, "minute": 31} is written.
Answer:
{"hour": 10, "minute": 0}
